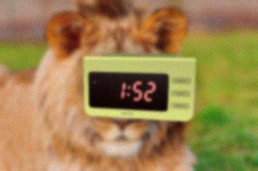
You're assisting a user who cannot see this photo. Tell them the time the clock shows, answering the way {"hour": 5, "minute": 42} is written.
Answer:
{"hour": 1, "minute": 52}
